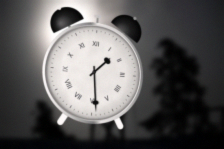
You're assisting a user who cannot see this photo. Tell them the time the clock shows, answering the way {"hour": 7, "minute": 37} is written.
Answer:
{"hour": 1, "minute": 29}
